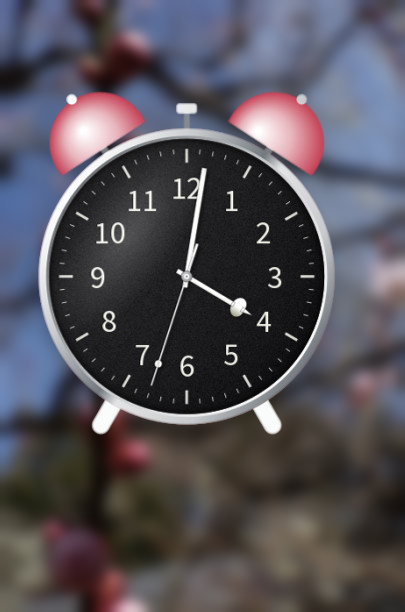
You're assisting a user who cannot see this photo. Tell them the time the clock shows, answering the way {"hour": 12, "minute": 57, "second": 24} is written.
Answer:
{"hour": 4, "minute": 1, "second": 33}
